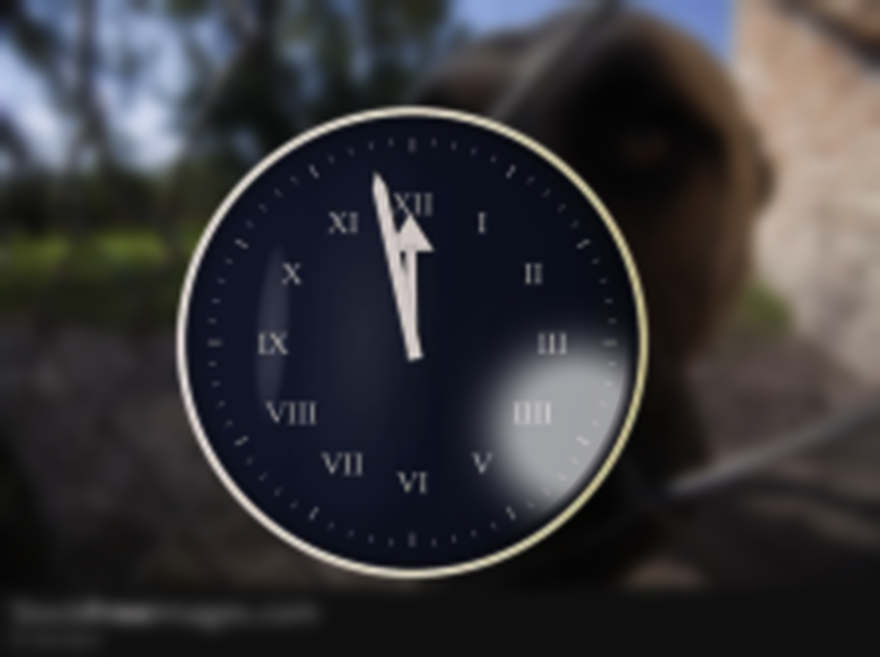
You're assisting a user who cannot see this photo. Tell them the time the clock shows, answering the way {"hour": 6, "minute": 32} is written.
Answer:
{"hour": 11, "minute": 58}
